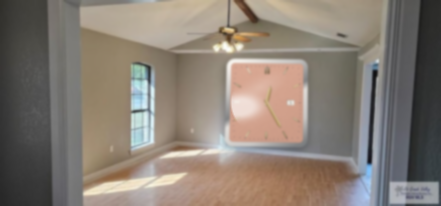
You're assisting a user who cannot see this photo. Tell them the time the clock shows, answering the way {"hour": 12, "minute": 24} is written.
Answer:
{"hour": 12, "minute": 25}
